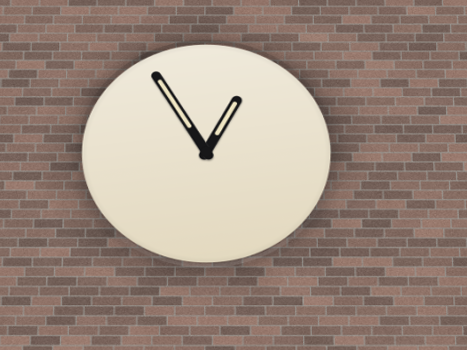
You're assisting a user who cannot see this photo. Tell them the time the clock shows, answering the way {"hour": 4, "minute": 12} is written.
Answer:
{"hour": 12, "minute": 55}
